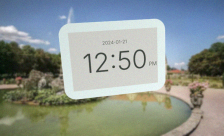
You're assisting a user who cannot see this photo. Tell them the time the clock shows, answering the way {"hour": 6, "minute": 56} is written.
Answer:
{"hour": 12, "minute": 50}
